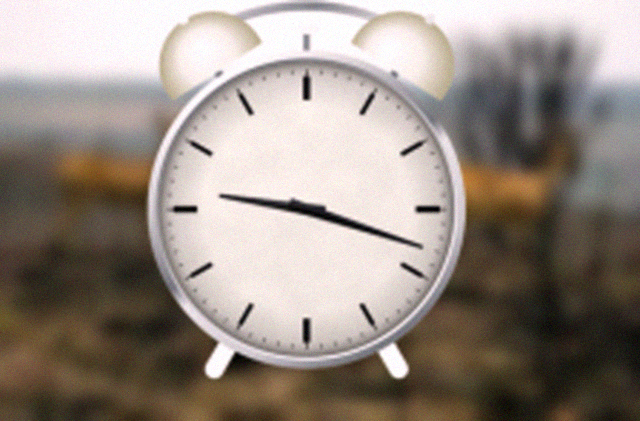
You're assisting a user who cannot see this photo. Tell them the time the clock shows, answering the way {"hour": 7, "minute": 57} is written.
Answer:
{"hour": 9, "minute": 18}
